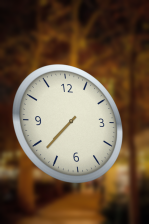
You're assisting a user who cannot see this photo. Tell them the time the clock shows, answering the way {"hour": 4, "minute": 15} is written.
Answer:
{"hour": 7, "minute": 38}
